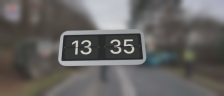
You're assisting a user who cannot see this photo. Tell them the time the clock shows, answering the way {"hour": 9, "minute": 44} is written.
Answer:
{"hour": 13, "minute": 35}
